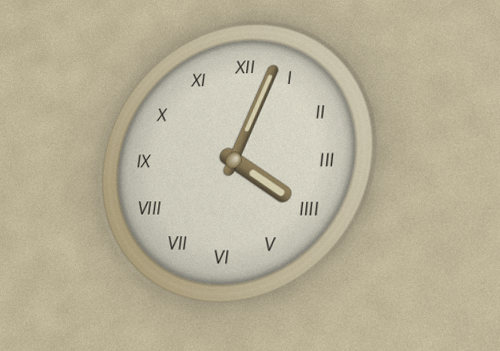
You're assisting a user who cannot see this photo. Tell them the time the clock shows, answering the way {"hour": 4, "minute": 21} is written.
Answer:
{"hour": 4, "minute": 3}
